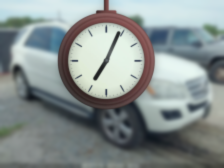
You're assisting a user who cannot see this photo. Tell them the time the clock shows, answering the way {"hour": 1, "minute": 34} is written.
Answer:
{"hour": 7, "minute": 4}
